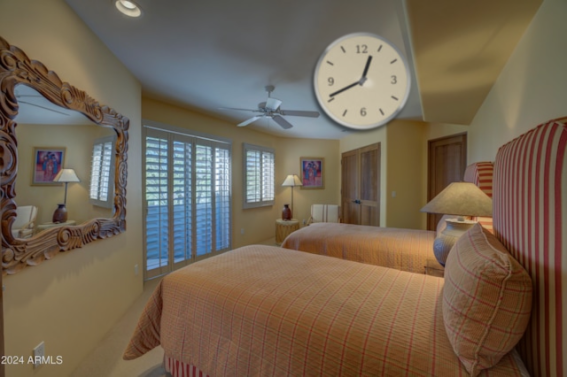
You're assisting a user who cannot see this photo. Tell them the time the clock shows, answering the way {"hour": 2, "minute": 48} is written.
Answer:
{"hour": 12, "minute": 41}
